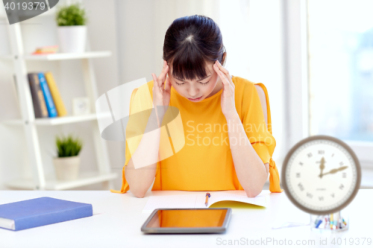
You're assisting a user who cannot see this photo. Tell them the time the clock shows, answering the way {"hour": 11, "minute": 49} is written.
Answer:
{"hour": 12, "minute": 12}
